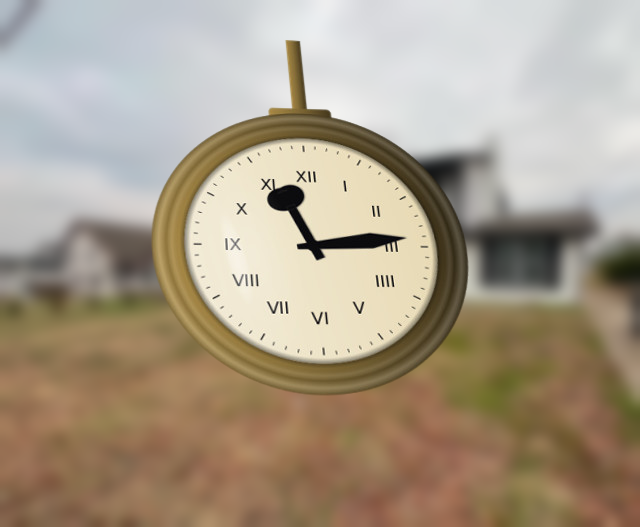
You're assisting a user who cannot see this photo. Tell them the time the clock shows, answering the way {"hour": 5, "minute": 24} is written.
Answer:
{"hour": 11, "minute": 14}
